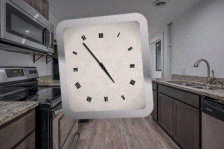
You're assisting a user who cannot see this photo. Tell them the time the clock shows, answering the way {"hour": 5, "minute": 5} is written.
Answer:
{"hour": 4, "minute": 54}
